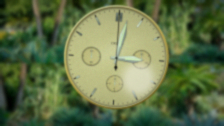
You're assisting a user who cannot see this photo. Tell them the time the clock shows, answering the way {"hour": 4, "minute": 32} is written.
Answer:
{"hour": 3, "minute": 2}
